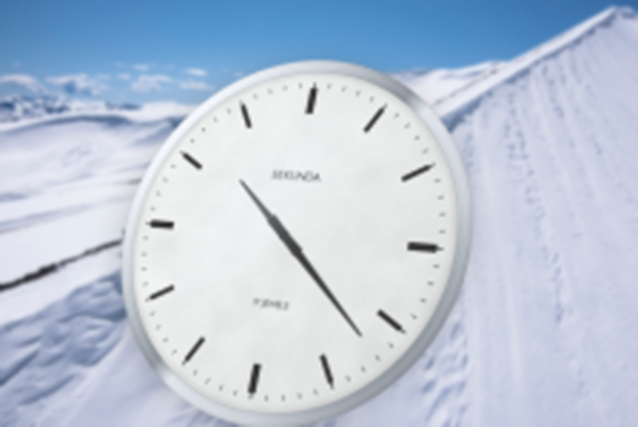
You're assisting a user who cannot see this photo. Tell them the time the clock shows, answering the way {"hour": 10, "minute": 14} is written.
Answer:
{"hour": 10, "minute": 22}
